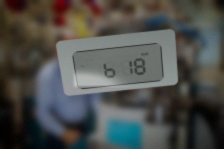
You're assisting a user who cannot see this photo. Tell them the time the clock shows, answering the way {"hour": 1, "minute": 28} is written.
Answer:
{"hour": 6, "minute": 18}
